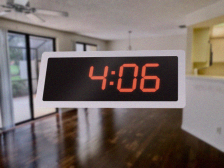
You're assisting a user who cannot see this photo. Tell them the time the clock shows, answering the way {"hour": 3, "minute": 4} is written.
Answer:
{"hour": 4, "minute": 6}
